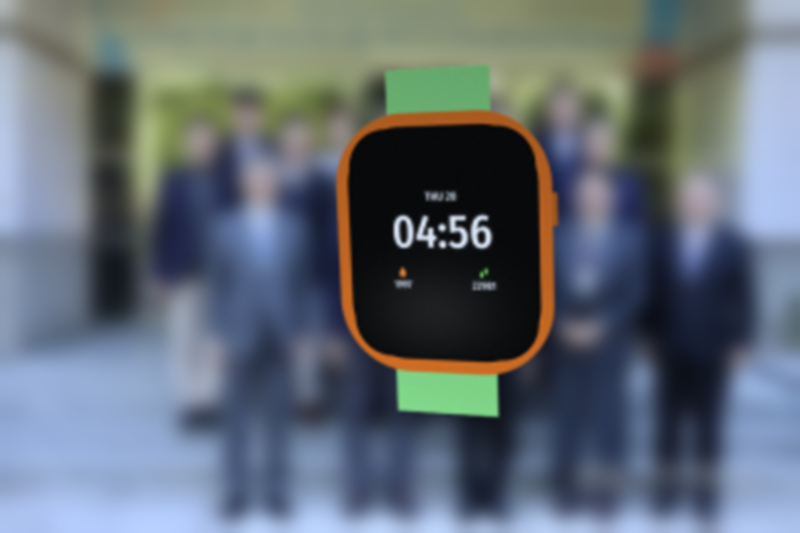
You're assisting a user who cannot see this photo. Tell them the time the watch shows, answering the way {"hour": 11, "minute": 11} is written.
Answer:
{"hour": 4, "minute": 56}
